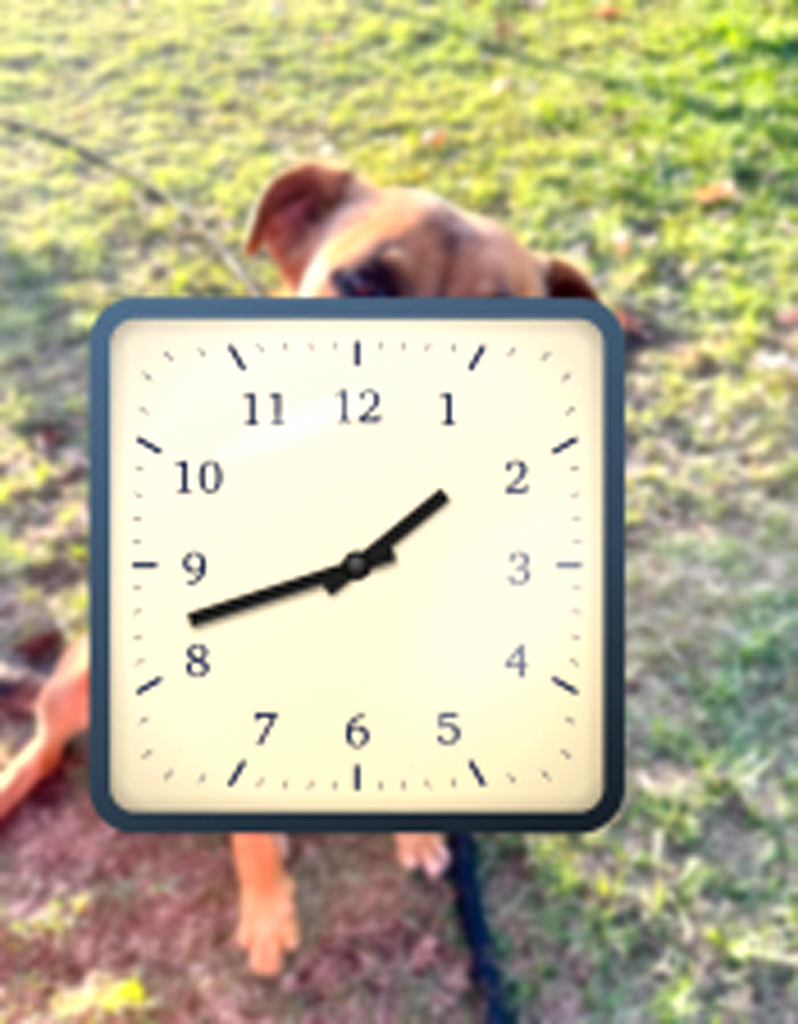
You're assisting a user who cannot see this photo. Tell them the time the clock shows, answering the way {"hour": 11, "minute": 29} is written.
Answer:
{"hour": 1, "minute": 42}
